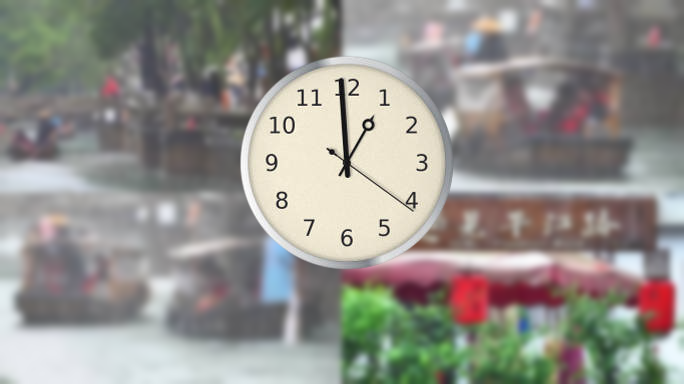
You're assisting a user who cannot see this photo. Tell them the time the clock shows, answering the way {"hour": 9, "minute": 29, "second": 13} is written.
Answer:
{"hour": 12, "minute": 59, "second": 21}
